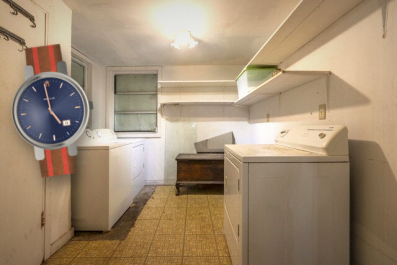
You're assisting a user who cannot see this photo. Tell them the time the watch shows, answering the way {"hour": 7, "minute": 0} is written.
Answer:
{"hour": 4, "minute": 59}
